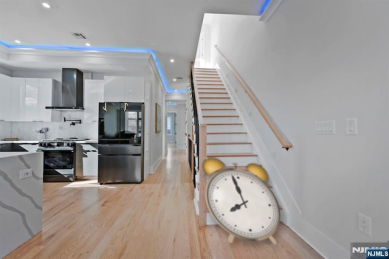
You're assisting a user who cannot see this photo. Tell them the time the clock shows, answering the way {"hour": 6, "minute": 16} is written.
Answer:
{"hour": 7, "minute": 58}
